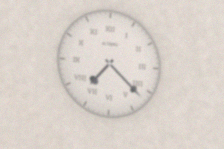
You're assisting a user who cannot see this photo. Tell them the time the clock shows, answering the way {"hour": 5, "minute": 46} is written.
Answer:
{"hour": 7, "minute": 22}
